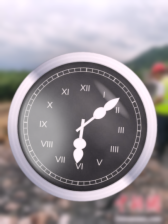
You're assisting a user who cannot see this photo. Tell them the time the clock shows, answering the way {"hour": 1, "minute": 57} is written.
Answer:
{"hour": 6, "minute": 8}
